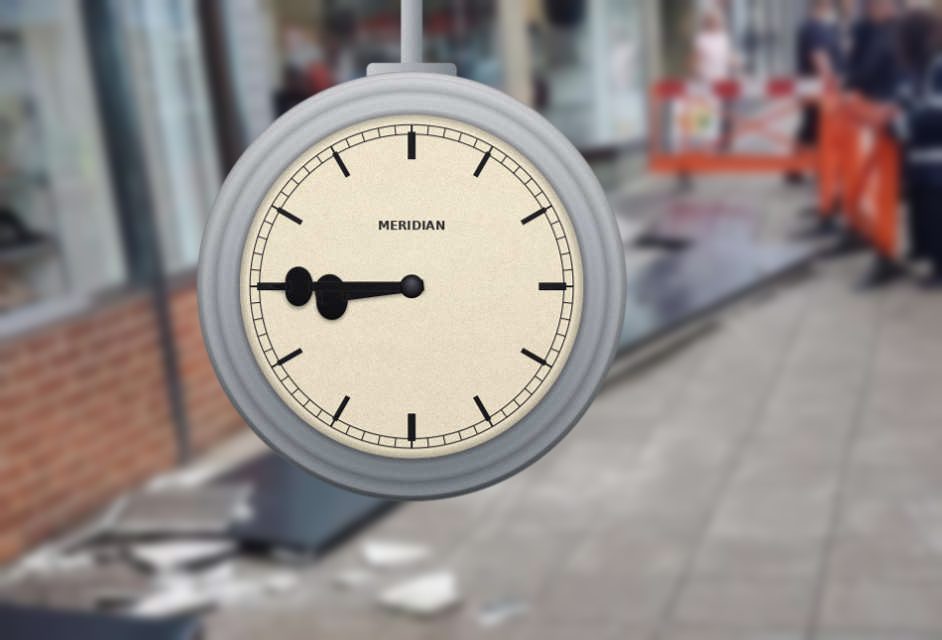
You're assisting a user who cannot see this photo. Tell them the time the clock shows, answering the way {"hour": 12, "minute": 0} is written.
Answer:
{"hour": 8, "minute": 45}
